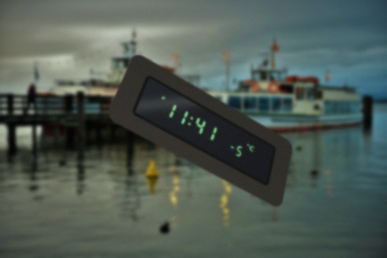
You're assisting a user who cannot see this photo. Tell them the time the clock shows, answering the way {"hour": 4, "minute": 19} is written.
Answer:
{"hour": 11, "minute": 41}
